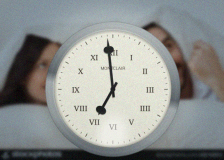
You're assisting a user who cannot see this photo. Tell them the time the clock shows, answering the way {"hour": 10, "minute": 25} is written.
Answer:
{"hour": 6, "minute": 59}
